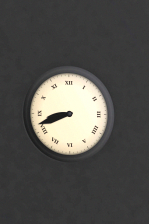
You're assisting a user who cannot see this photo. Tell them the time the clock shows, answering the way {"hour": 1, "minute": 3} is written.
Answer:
{"hour": 8, "minute": 42}
